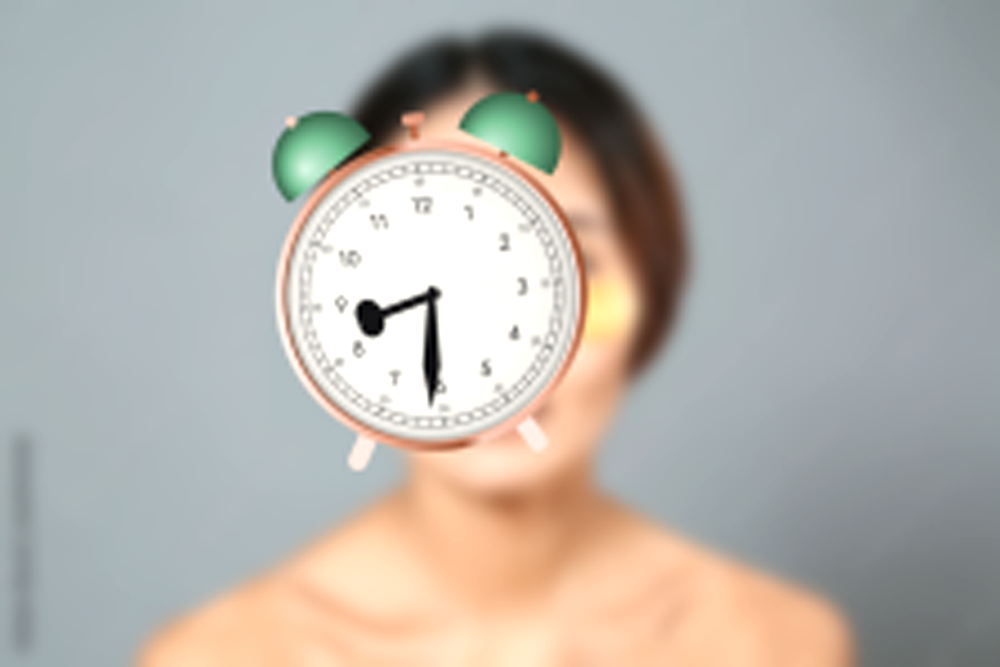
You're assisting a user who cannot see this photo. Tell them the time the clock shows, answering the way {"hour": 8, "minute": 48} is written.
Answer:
{"hour": 8, "minute": 31}
